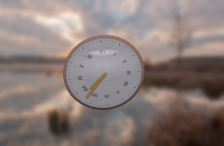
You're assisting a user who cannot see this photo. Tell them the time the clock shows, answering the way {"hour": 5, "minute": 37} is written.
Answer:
{"hour": 7, "minute": 37}
